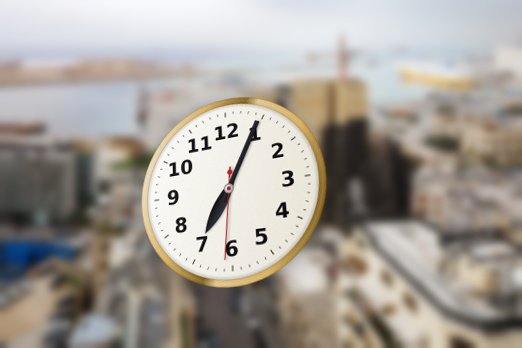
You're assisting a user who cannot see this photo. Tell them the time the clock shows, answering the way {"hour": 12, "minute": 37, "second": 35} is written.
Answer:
{"hour": 7, "minute": 4, "second": 31}
